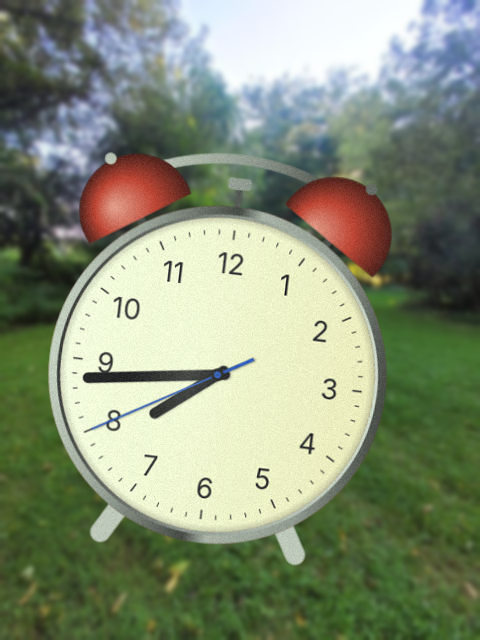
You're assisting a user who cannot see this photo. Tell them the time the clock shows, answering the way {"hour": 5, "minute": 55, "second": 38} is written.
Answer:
{"hour": 7, "minute": 43, "second": 40}
